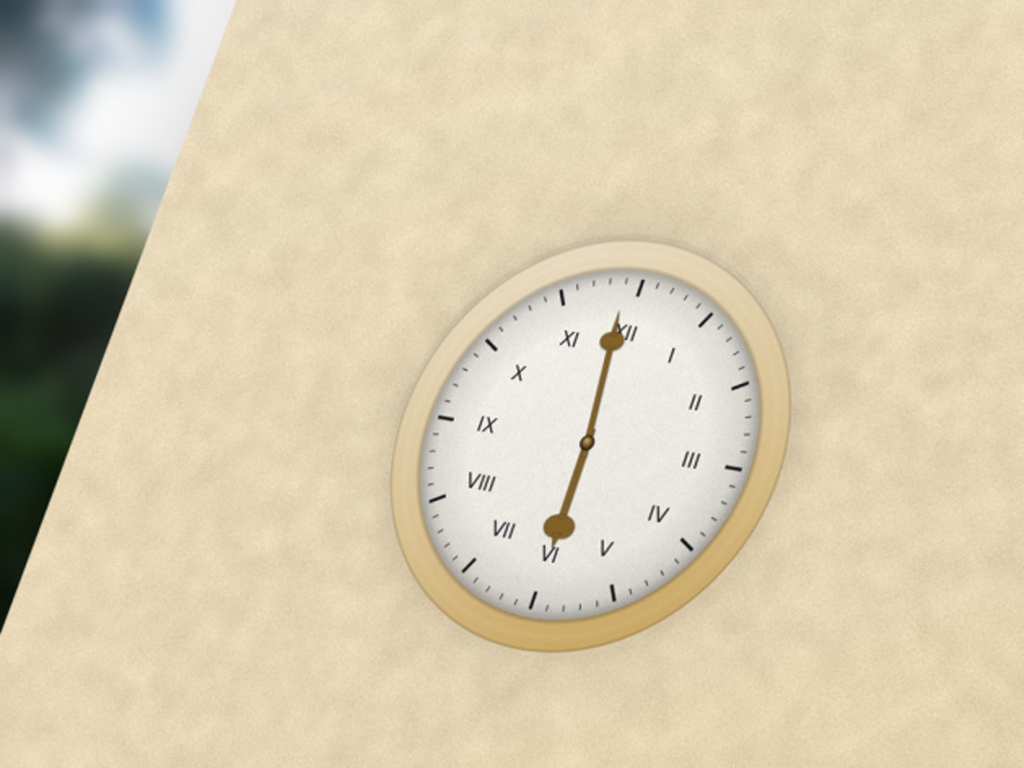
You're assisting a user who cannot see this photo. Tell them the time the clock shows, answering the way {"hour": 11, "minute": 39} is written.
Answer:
{"hour": 5, "minute": 59}
